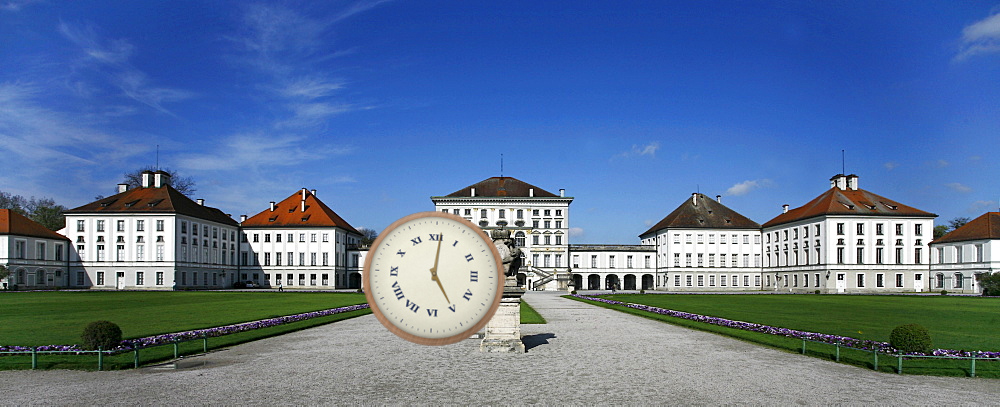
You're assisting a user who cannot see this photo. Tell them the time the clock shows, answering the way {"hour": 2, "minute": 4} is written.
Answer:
{"hour": 5, "minute": 1}
